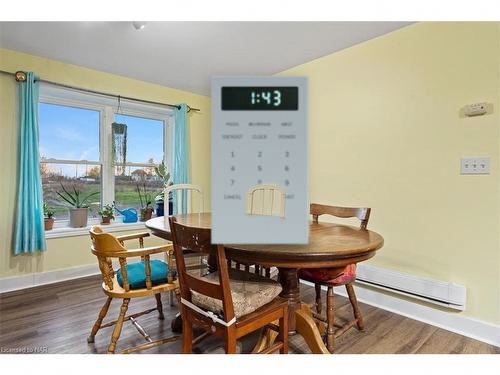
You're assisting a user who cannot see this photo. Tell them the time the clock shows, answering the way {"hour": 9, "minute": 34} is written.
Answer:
{"hour": 1, "minute": 43}
